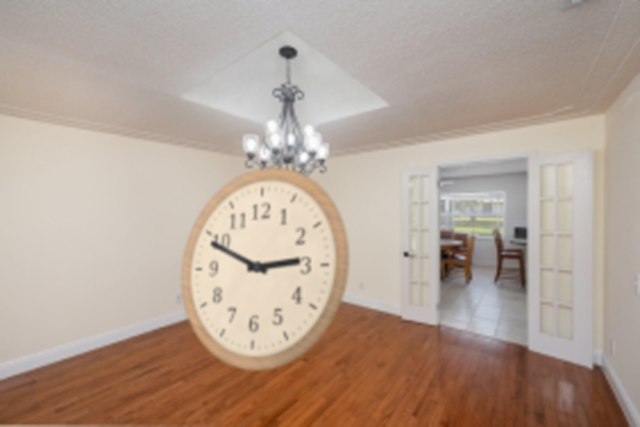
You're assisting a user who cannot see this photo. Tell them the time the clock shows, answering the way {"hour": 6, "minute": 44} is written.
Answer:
{"hour": 2, "minute": 49}
